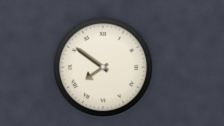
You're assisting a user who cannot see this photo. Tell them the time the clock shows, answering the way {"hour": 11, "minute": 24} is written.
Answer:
{"hour": 7, "minute": 51}
